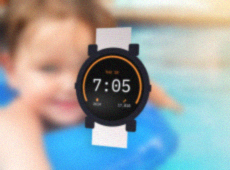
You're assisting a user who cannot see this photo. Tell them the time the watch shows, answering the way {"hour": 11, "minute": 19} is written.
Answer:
{"hour": 7, "minute": 5}
